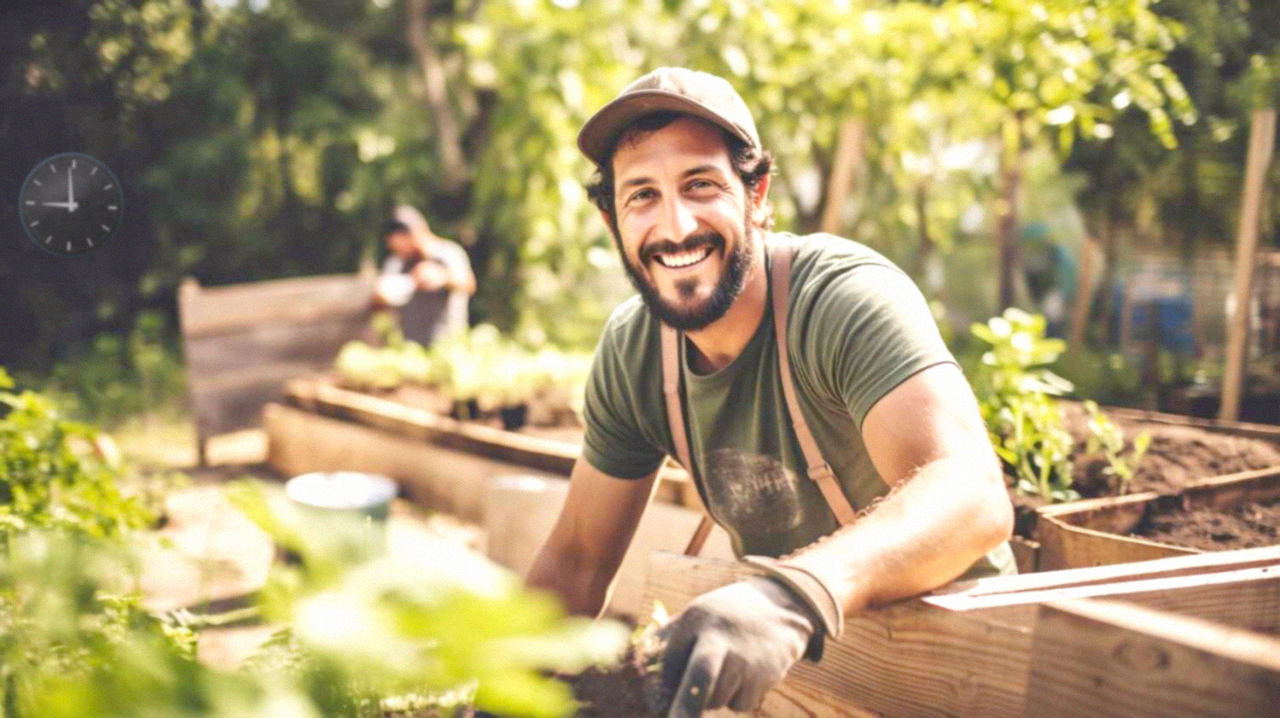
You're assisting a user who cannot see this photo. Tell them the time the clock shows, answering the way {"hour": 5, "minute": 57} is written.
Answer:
{"hour": 8, "minute": 59}
